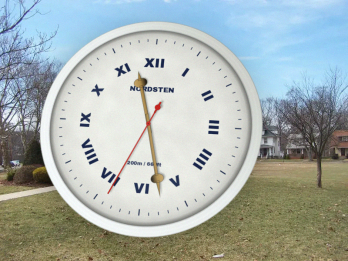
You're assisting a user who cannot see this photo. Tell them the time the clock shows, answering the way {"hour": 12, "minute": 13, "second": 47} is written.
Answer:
{"hour": 11, "minute": 27, "second": 34}
